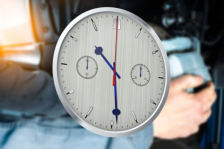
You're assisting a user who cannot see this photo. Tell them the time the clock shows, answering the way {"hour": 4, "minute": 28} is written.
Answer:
{"hour": 10, "minute": 29}
